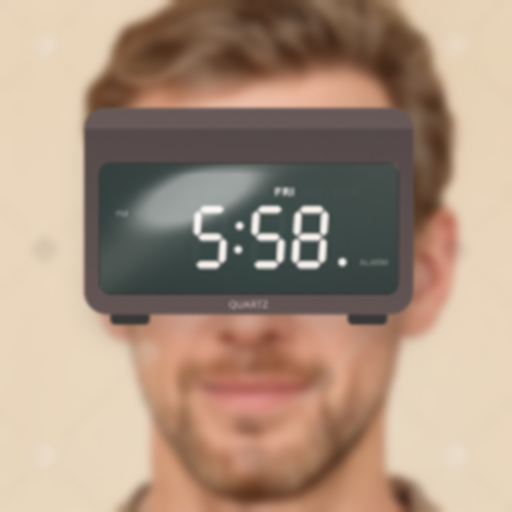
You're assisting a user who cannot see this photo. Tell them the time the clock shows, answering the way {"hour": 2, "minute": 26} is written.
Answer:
{"hour": 5, "minute": 58}
